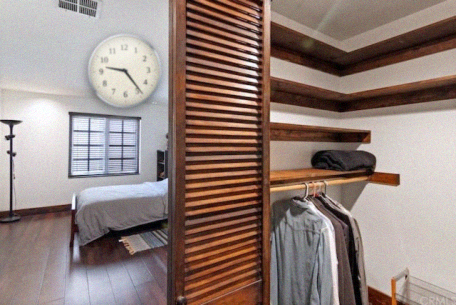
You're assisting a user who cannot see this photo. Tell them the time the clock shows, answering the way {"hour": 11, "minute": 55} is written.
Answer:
{"hour": 9, "minute": 24}
